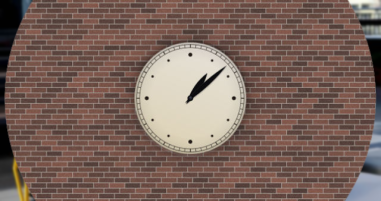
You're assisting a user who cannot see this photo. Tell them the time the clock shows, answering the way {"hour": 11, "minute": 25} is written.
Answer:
{"hour": 1, "minute": 8}
